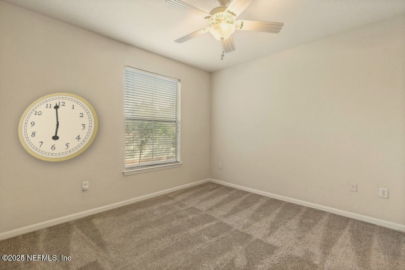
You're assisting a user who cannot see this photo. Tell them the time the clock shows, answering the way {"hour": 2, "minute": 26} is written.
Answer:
{"hour": 5, "minute": 58}
